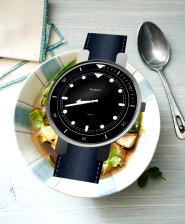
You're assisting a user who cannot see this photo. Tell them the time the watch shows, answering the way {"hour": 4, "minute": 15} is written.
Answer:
{"hour": 8, "minute": 42}
